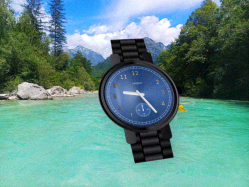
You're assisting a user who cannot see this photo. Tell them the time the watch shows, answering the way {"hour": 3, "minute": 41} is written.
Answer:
{"hour": 9, "minute": 25}
